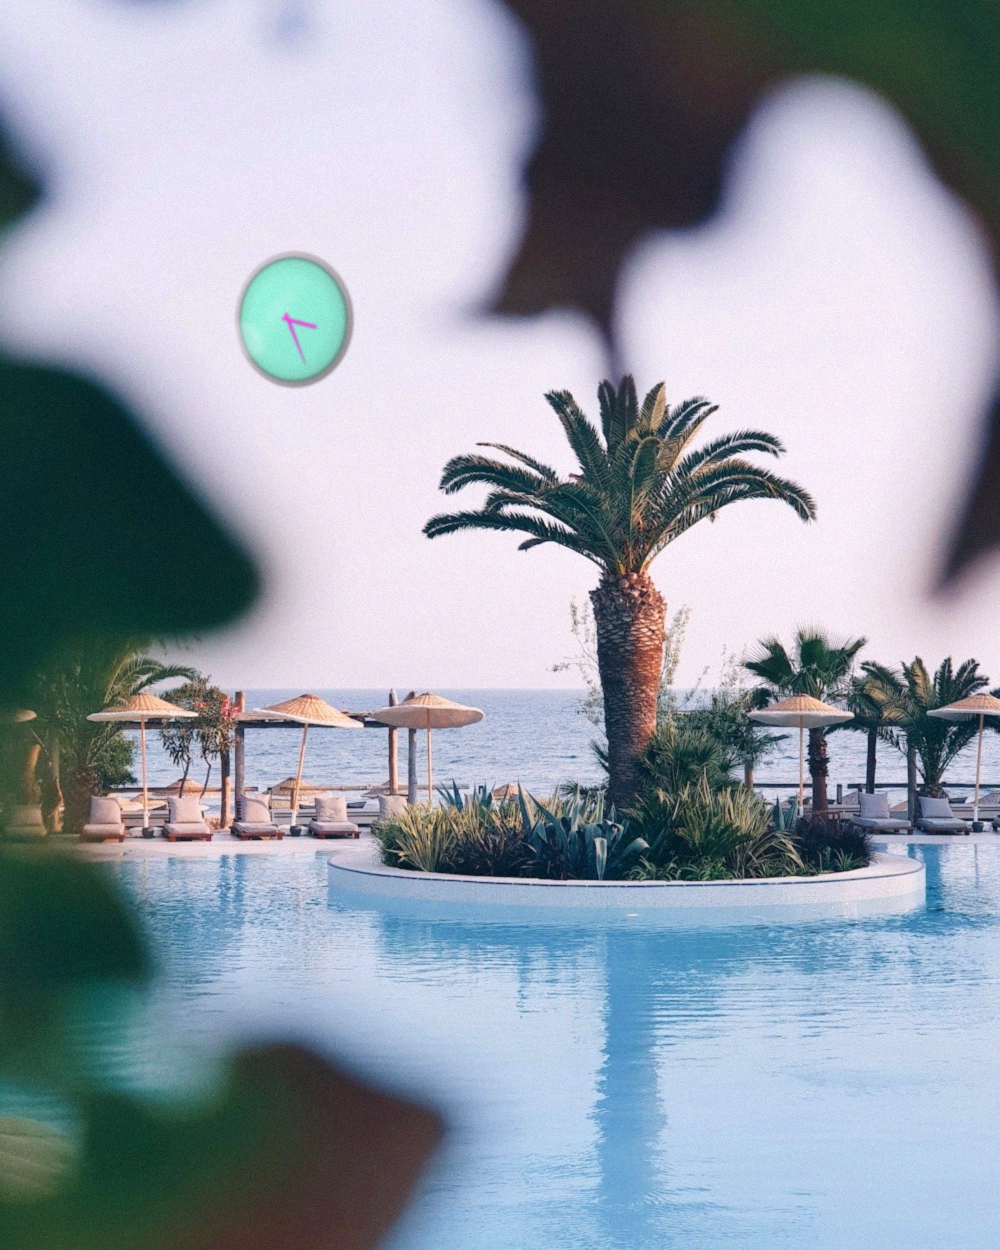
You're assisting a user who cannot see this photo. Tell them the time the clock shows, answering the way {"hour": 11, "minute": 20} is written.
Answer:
{"hour": 3, "minute": 26}
